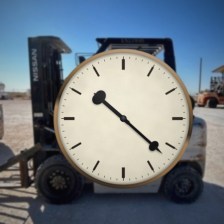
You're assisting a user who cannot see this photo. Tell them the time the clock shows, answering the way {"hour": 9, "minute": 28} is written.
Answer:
{"hour": 10, "minute": 22}
